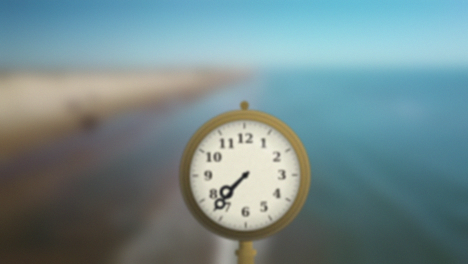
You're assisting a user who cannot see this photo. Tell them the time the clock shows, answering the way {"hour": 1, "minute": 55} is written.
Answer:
{"hour": 7, "minute": 37}
